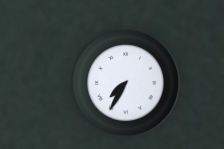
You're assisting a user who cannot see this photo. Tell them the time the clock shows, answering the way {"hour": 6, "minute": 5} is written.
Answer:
{"hour": 7, "minute": 35}
